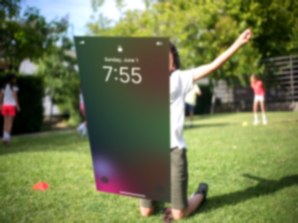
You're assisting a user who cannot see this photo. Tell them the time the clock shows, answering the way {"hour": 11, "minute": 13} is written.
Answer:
{"hour": 7, "minute": 55}
